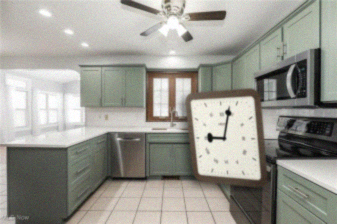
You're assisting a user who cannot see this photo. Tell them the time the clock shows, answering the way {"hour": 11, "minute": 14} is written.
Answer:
{"hour": 9, "minute": 3}
